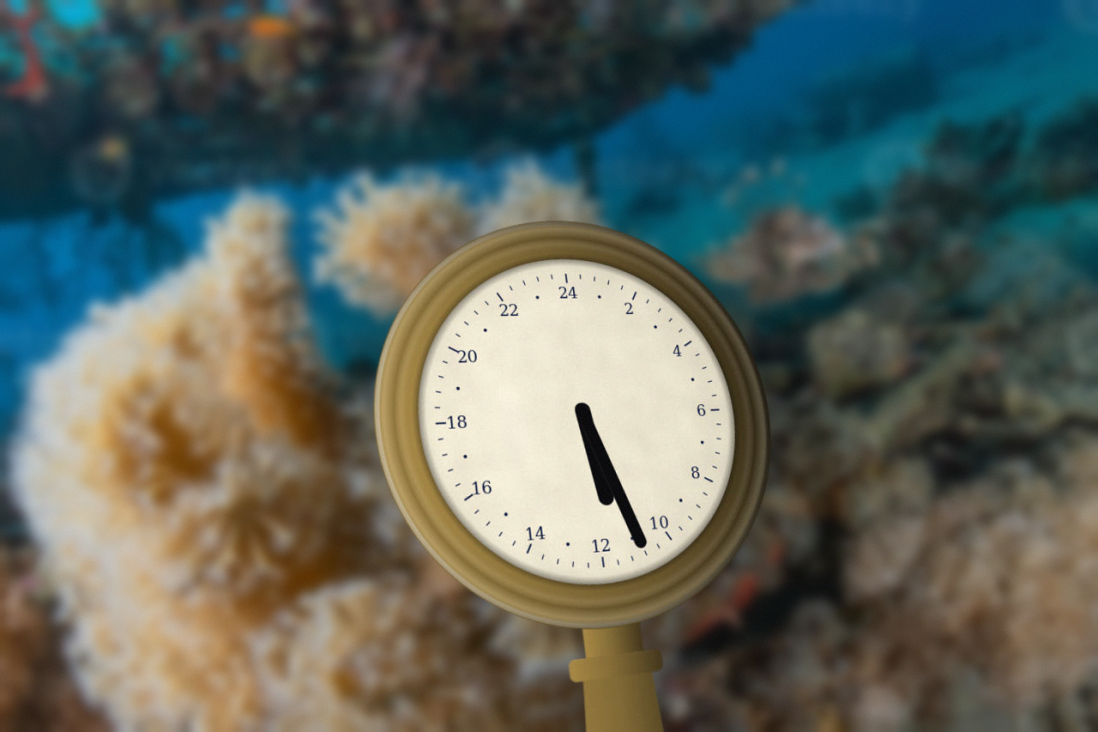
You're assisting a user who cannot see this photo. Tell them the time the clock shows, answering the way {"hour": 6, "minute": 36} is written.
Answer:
{"hour": 11, "minute": 27}
